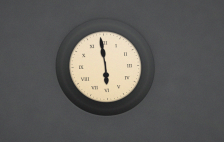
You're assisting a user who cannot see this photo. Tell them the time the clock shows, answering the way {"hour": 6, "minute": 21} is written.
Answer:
{"hour": 5, "minute": 59}
